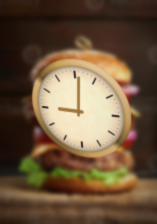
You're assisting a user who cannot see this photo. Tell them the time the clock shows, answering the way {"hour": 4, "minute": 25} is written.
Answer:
{"hour": 9, "minute": 1}
